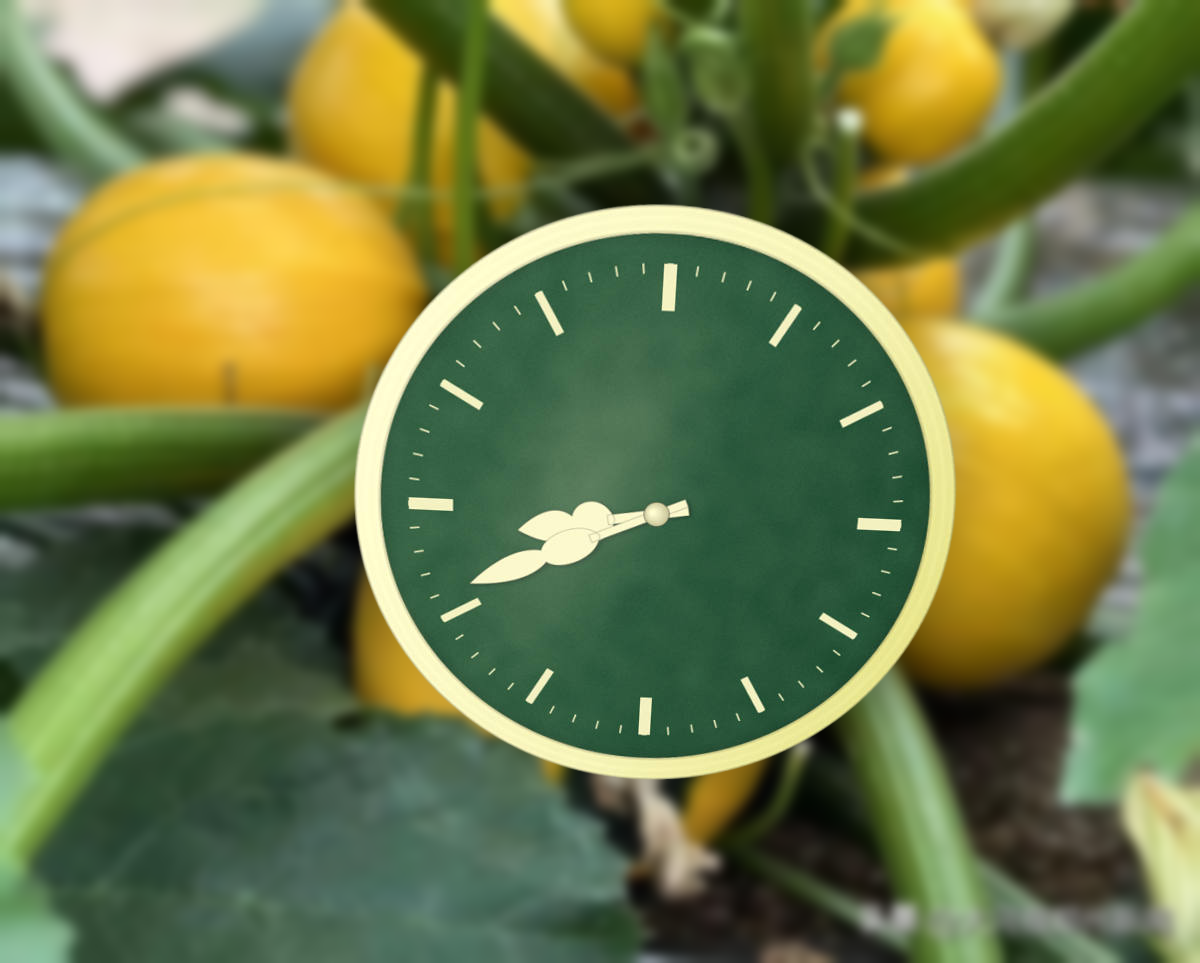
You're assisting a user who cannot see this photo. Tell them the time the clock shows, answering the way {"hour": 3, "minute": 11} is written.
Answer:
{"hour": 8, "minute": 41}
